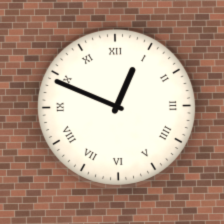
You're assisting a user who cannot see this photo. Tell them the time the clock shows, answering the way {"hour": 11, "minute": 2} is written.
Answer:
{"hour": 12, "minute": 49}
